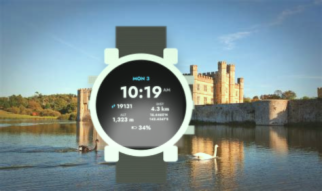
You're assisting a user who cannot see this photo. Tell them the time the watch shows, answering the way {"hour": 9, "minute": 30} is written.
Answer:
{"hour": 10, "minute": 19}
